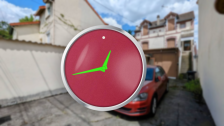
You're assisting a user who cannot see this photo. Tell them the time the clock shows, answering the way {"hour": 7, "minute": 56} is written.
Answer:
{"hour": 12, "minute": 43}
